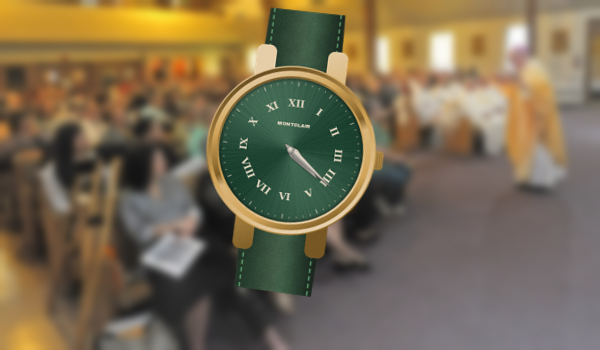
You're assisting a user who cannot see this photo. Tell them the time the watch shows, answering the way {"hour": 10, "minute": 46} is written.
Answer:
{"hour": 4, "minute": 21}
